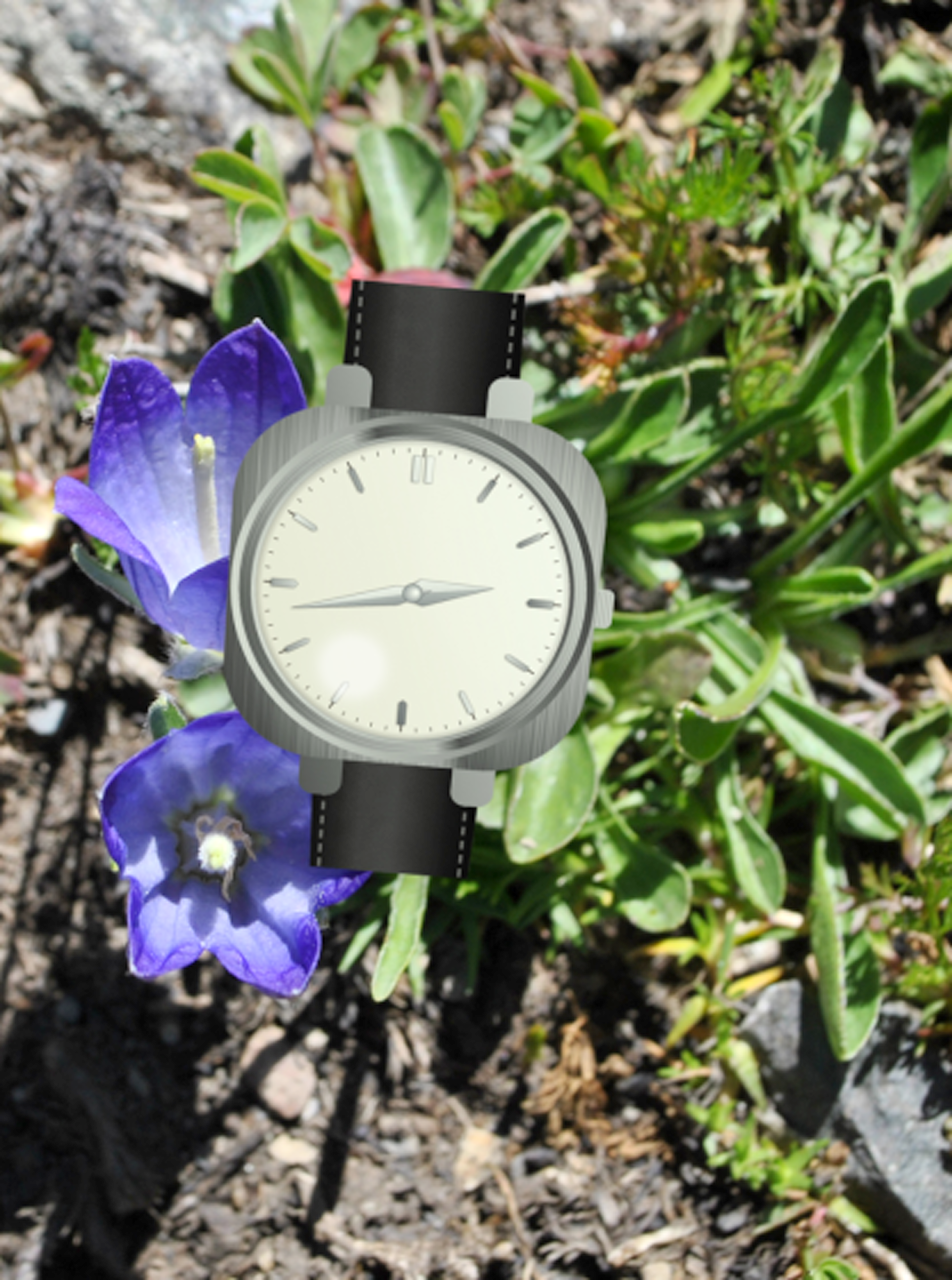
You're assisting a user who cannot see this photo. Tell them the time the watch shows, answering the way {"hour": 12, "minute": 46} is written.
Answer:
{"hour": 2, "minute": 43}
